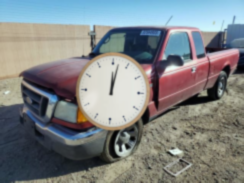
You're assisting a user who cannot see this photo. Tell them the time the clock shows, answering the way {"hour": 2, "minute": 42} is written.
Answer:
{"hour": 12, "minute": 2}
